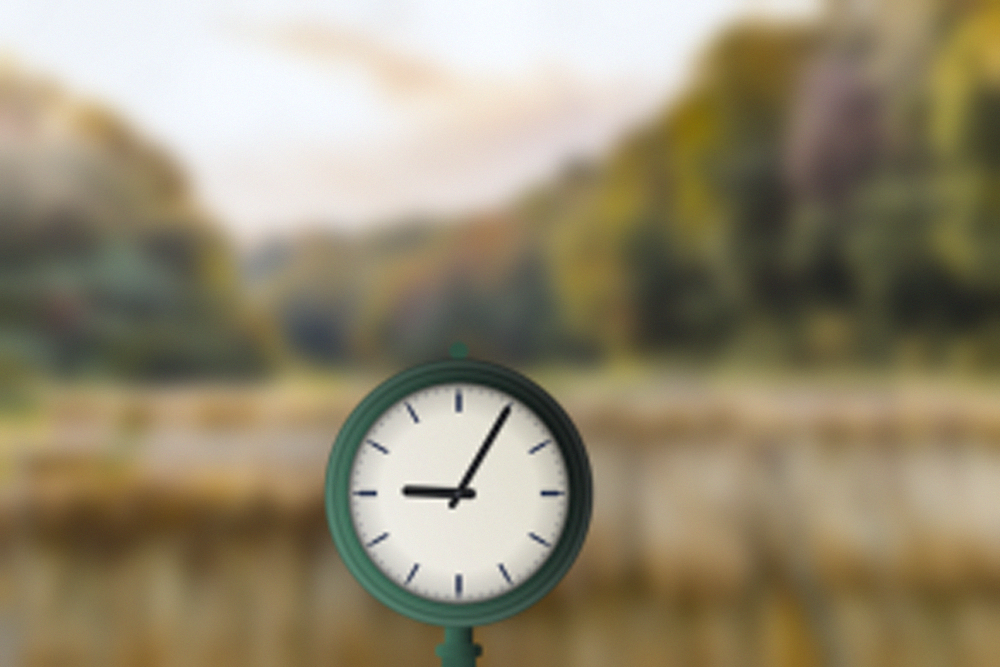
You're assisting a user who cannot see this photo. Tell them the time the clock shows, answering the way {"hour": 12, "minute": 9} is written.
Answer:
{"hour": 9, "minute": 5}
